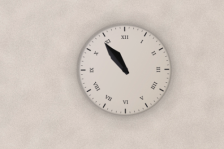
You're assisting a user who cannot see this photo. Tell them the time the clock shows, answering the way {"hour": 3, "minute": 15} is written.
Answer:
{"hour": 10, "minute": 54}
